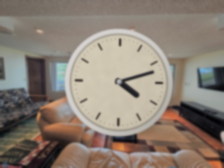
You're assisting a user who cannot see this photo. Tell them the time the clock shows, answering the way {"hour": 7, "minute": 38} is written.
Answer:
{"hour": 4, "minute": 12}
